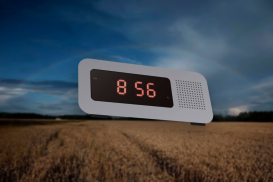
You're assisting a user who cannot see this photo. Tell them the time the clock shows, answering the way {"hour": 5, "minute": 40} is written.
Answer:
{"hour": 8, "minute": 56}
